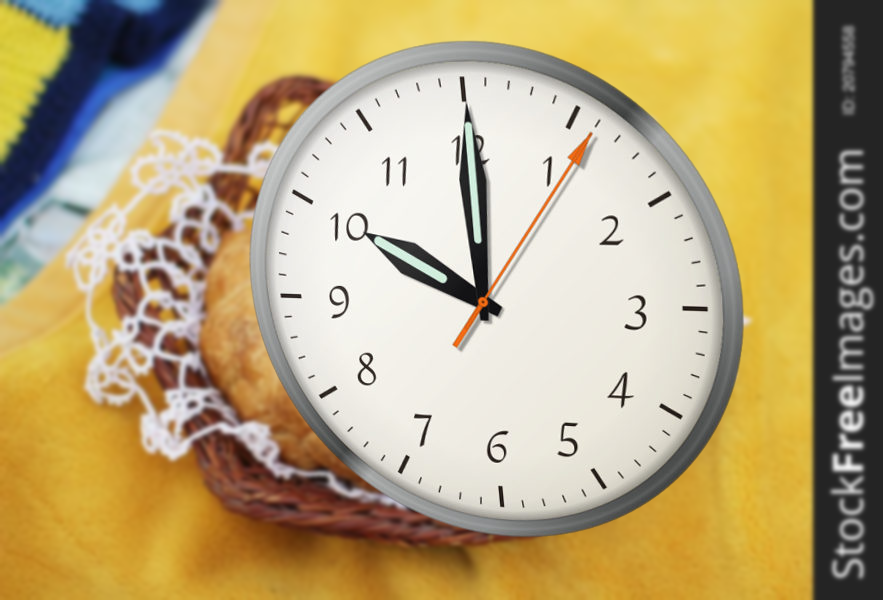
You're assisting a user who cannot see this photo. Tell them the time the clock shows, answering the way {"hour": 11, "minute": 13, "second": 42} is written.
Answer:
{"hour": 10, "minute": 0, "second": 6}
